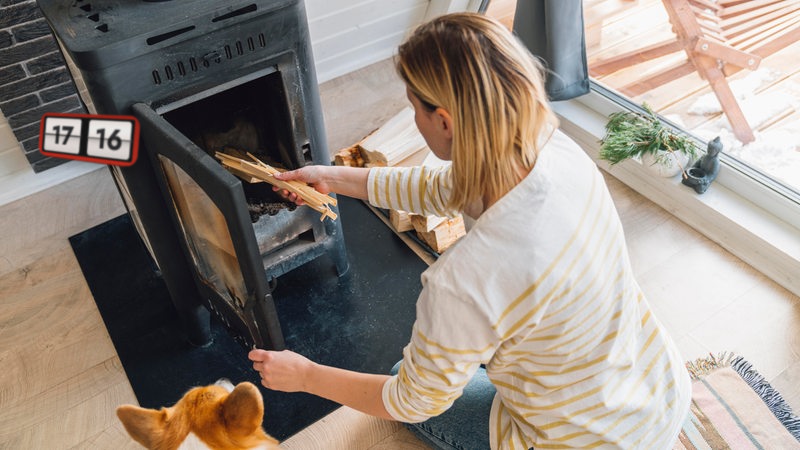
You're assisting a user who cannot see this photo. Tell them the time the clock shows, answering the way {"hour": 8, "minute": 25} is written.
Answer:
{"hour": 17, "minute": 16}
